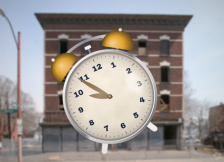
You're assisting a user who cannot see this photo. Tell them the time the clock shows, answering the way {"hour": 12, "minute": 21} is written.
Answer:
{"hour": 9, "minute": 54}
